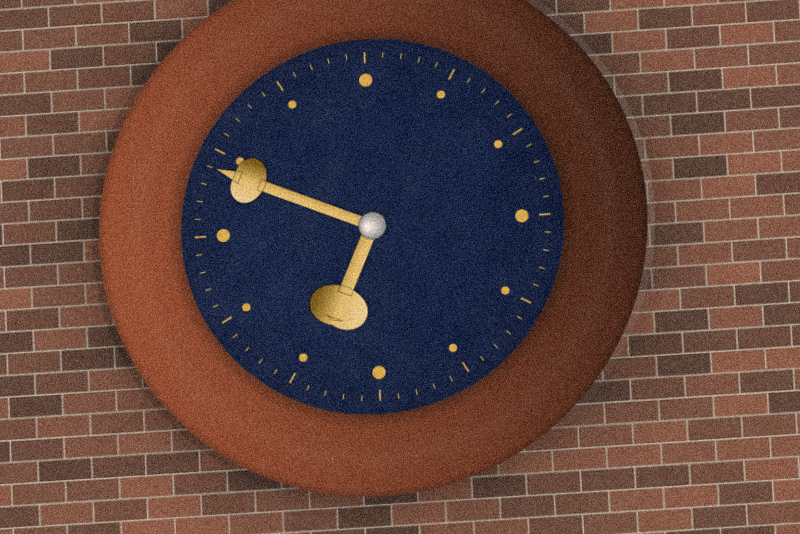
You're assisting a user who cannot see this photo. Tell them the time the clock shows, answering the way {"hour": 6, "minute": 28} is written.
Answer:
{"hour": 6, "minute": 49}
